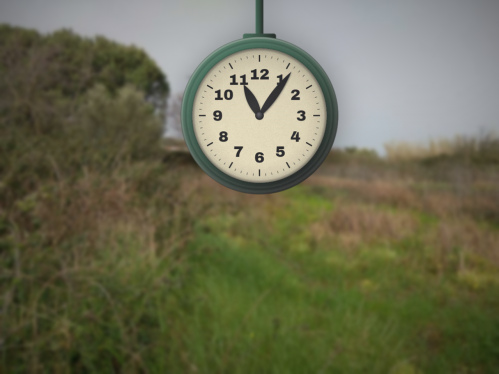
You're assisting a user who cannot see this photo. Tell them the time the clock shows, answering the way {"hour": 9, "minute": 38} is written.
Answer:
{"hour": 11, "minute": 6}
